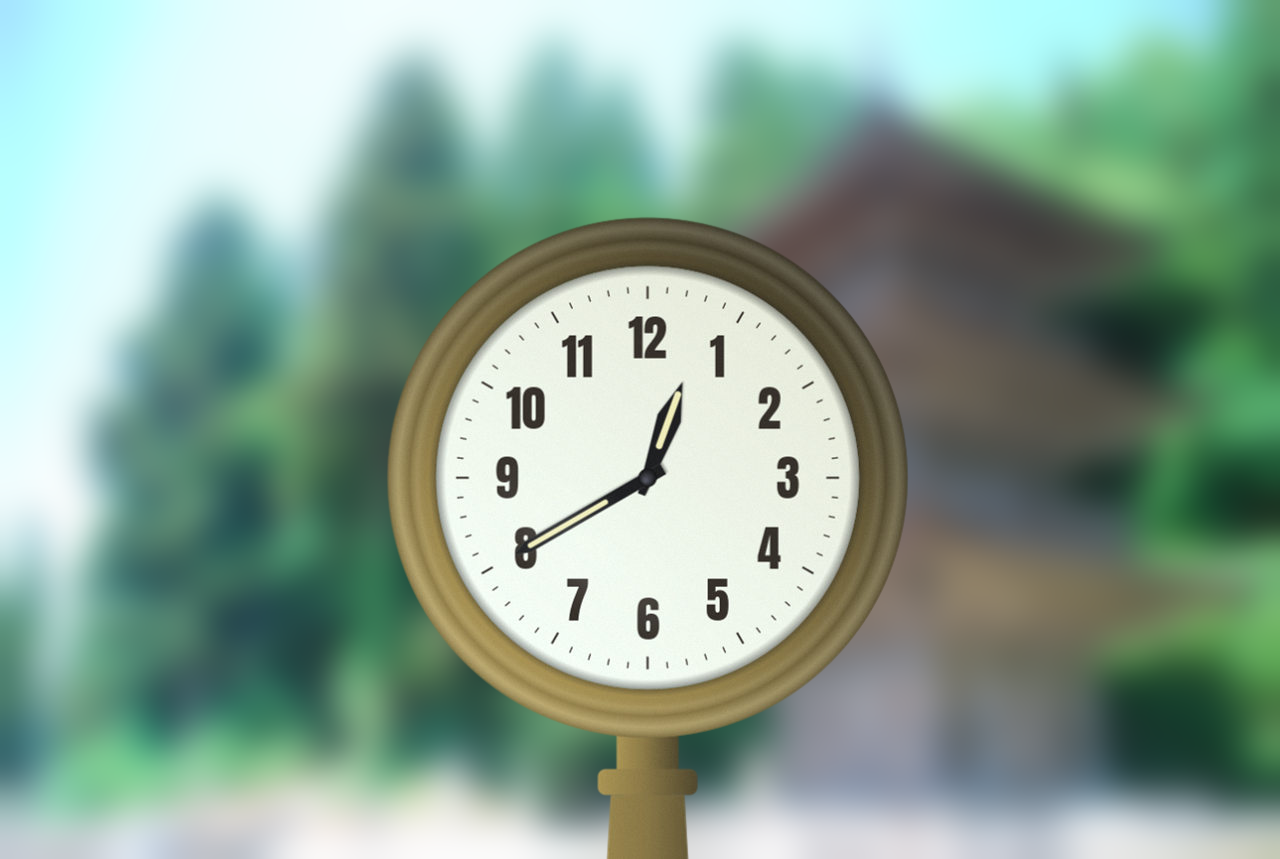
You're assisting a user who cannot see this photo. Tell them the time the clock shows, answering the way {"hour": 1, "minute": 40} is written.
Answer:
{"hour": 12, "minute": 40}
